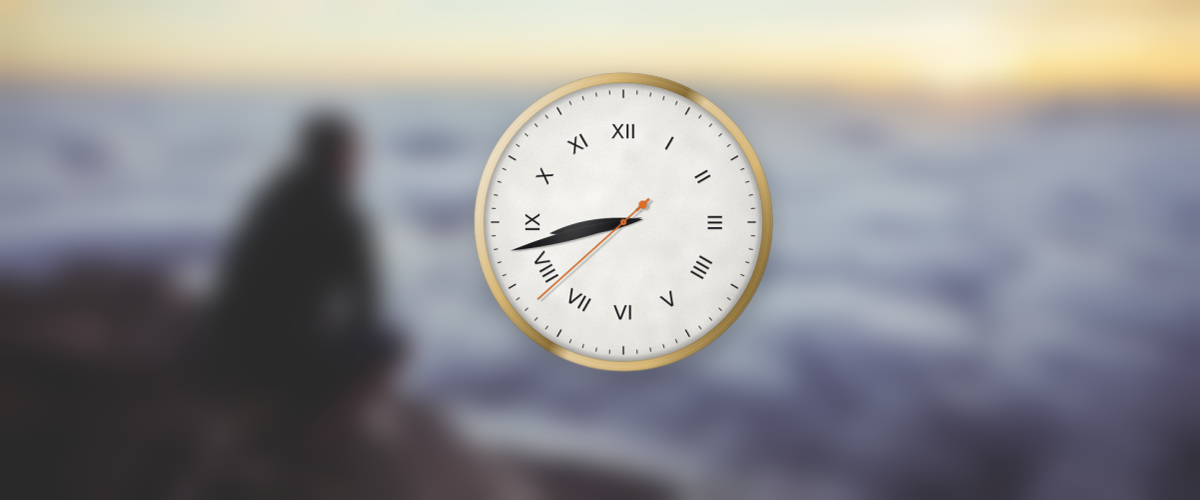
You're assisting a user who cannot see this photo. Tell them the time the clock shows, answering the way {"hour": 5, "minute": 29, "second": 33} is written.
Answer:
{"hour": 8, "minute": 42, "second": 38}
